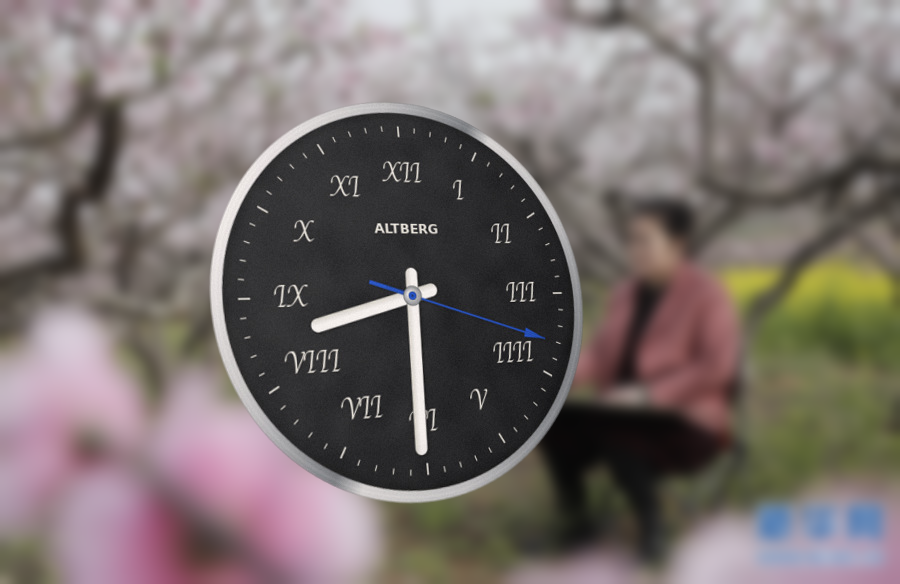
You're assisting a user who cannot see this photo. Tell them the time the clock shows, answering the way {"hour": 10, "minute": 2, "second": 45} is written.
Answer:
{"hour": 8, "minute": 30, "second": 18}
